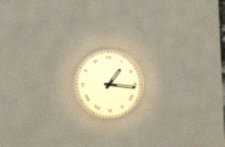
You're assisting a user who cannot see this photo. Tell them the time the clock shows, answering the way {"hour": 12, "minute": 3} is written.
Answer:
{"hour": 1, "minute": 16}
